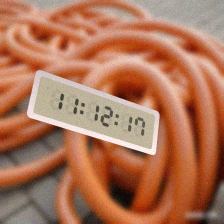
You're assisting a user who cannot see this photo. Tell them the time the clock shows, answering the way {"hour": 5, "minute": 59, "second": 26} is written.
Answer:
{"hour": 11, "minute": 12, "second": 17}
